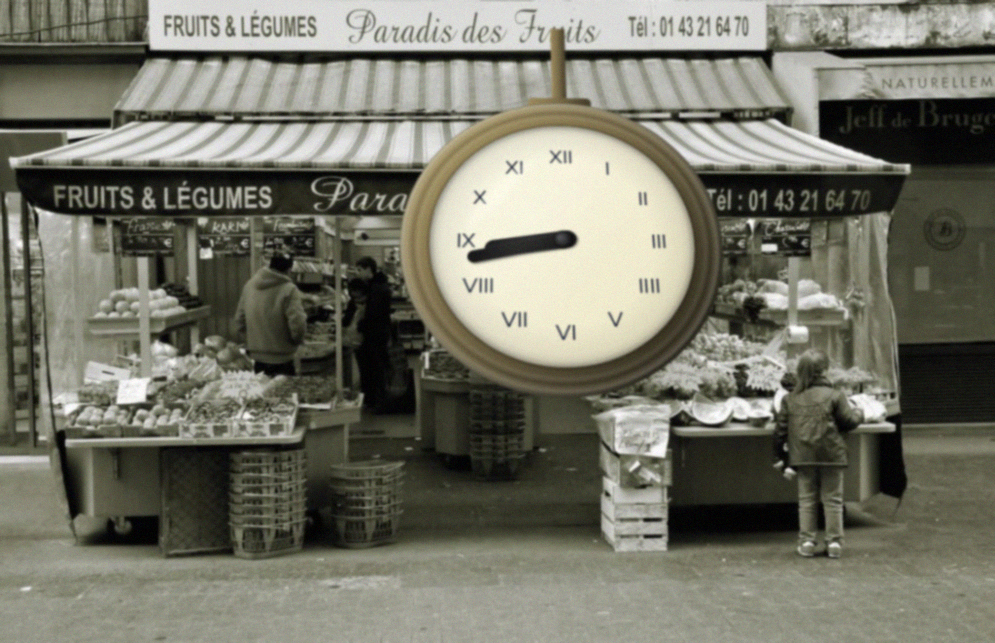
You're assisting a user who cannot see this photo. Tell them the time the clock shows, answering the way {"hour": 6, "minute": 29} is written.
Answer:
{"hour": 8, "minute": 43}
